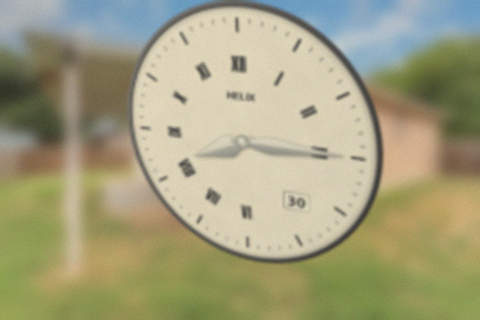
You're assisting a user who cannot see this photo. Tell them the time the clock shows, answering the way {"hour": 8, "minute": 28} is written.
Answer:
{"hour": 8, "minute": 15}
